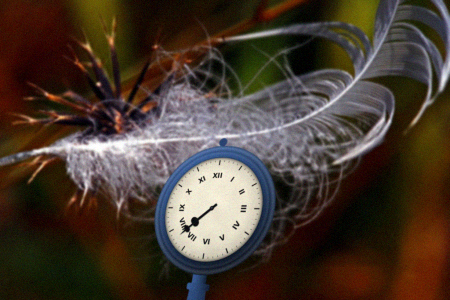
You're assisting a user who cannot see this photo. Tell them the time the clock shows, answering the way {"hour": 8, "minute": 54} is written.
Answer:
{"hour": 7, "minute": 38}
